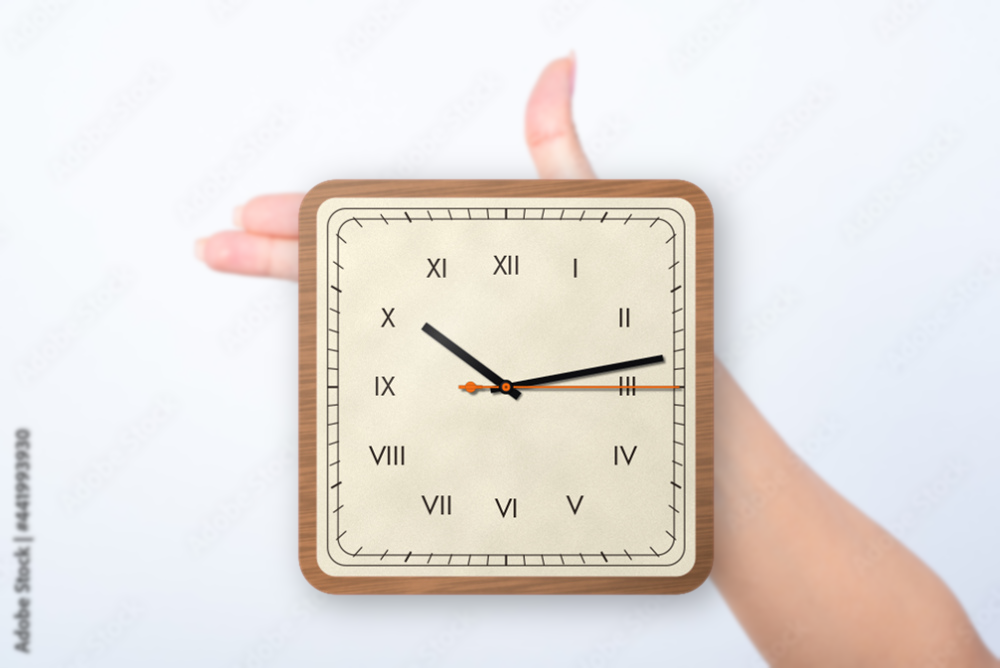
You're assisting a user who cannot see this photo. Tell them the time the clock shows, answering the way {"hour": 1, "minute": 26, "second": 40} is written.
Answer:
{"hour": 10, "minute": 13, "second": 15}
